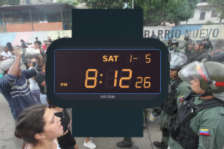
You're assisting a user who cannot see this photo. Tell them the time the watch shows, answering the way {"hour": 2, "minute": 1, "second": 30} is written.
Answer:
{"hour": 8, "minute": 12, "second": 26}
